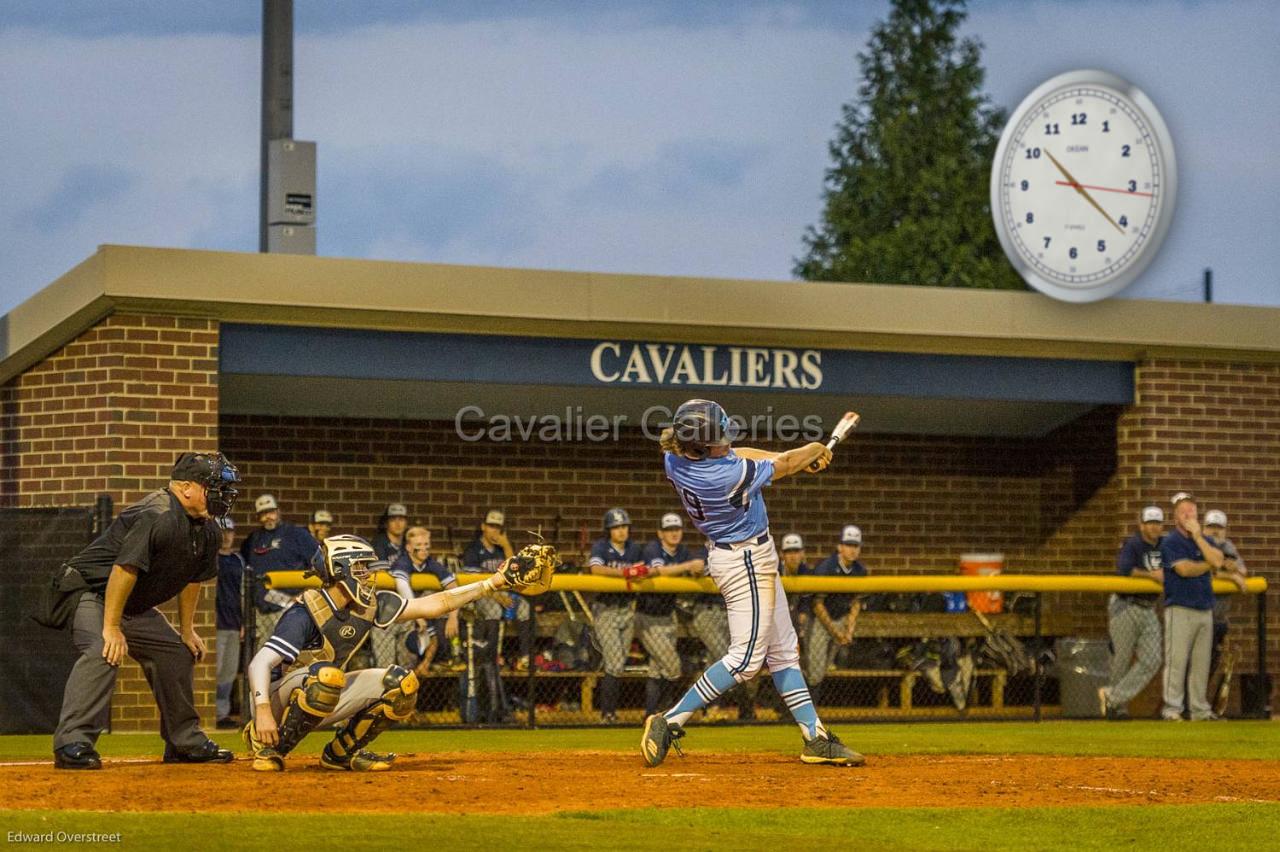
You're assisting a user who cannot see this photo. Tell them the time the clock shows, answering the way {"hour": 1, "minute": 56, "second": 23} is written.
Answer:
{"hour": 10, "minute": 21, "second": 16}
